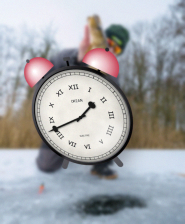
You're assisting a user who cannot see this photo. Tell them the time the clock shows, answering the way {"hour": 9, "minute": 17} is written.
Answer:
{"hour": 1, "minute": 42}
